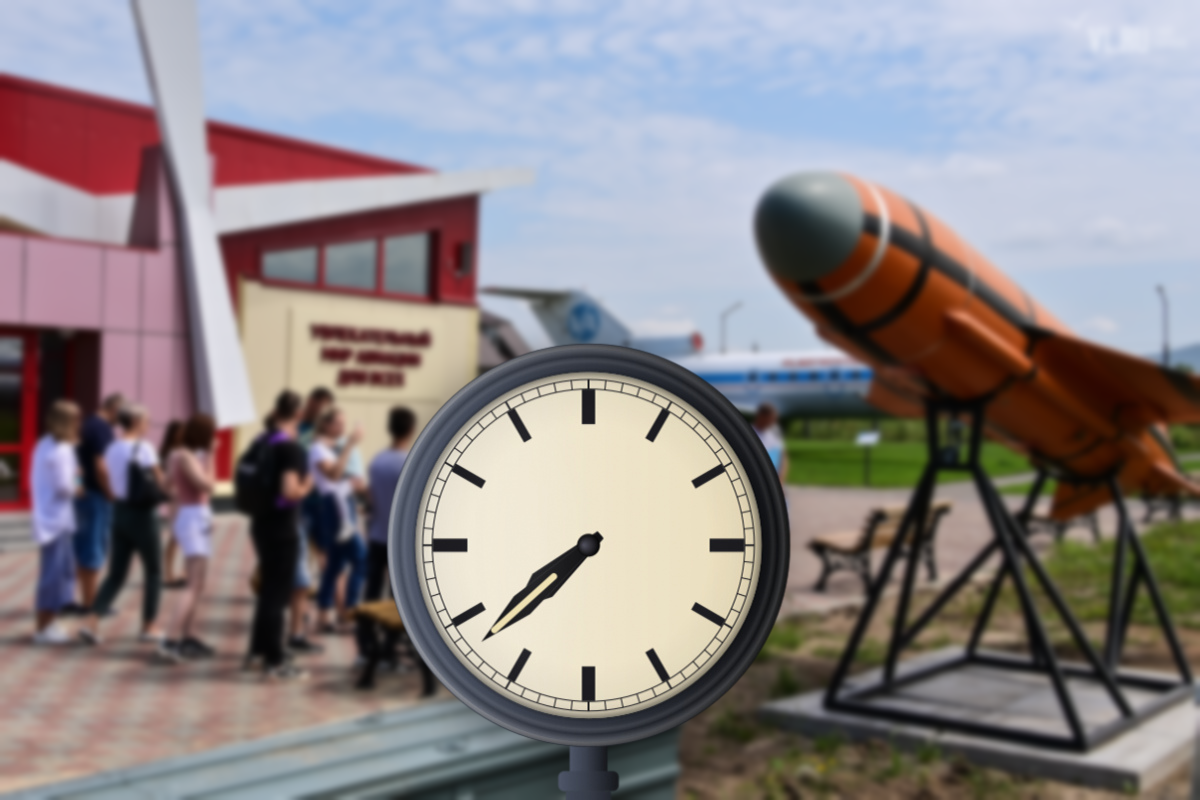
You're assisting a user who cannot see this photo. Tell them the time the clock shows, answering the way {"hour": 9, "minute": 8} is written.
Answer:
{"hour": 7, "minute": 38}
